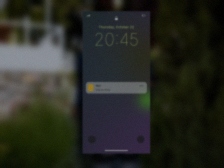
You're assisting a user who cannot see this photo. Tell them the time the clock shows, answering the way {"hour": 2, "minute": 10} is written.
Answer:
{"hour": 20, "minute": 45}
